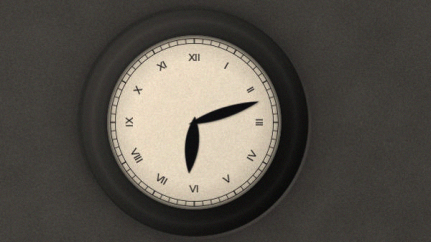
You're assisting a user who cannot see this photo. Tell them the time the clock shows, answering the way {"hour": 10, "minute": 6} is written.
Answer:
{"hour": 6, "minute": 12}
